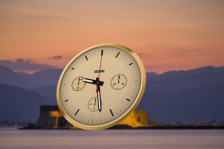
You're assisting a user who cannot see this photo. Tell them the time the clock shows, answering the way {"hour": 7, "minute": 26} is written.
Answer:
{"hour": 9, "minute": 28}
